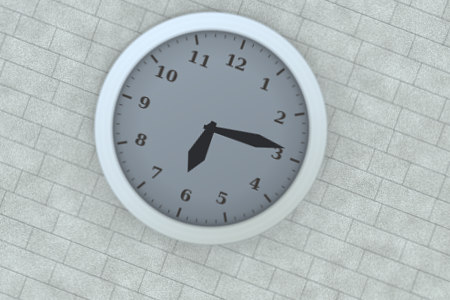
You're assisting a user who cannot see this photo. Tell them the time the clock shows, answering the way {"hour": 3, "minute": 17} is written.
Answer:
{"hour": 6, "minute": 14}
